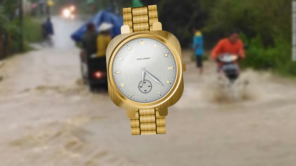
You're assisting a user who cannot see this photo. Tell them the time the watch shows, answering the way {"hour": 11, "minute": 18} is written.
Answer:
{"hour": 6, "minute": 22}
